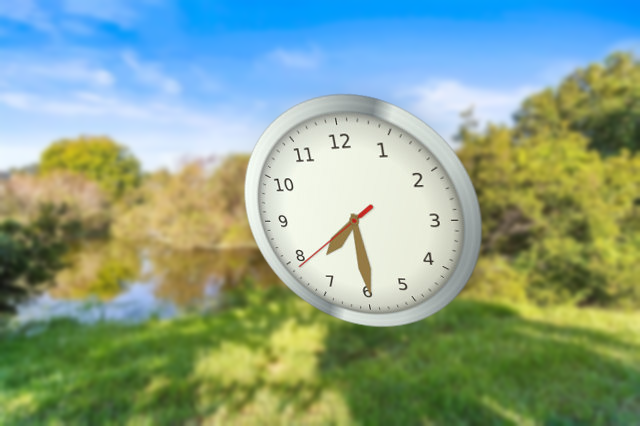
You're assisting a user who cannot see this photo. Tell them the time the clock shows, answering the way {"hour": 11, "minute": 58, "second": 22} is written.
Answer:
{"hour": 7, "minute": 29, "second": 39}
